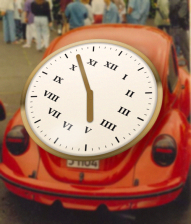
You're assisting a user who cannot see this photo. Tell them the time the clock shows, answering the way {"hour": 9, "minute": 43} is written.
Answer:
{"hour": 4, "minute": 52}
